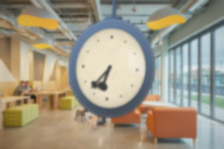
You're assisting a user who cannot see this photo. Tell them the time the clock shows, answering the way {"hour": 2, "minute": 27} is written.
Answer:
{"hour": 6, "minute": 37}
